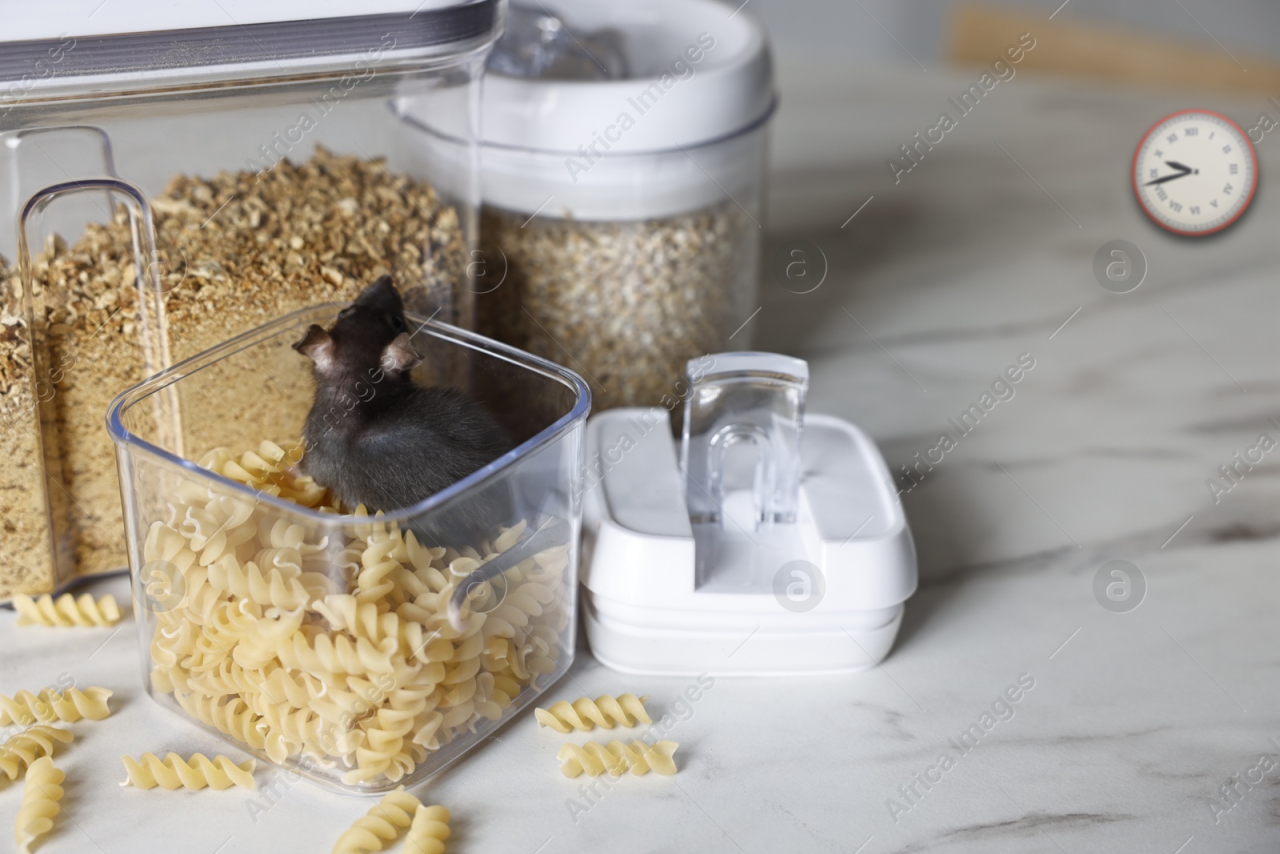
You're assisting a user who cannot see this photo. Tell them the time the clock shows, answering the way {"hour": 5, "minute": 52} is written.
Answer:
{"hour": 9, "minute": 43}
